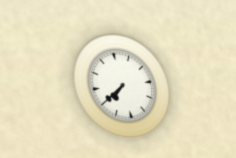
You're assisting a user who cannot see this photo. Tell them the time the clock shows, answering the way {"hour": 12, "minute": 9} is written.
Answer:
{"hour": 7, "minute": 40}
